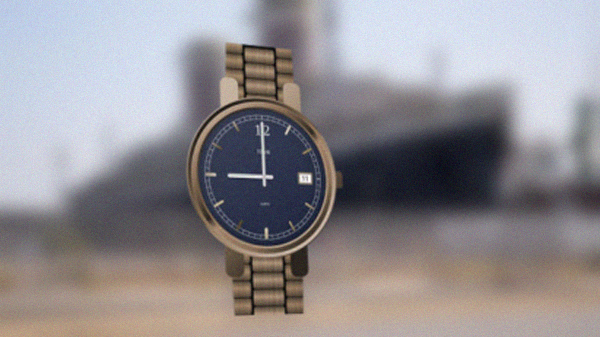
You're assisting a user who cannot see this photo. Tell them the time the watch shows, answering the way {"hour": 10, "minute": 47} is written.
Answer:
{"hour": 9, "minute": 0}
